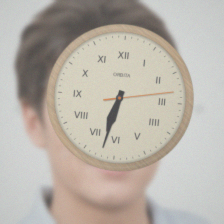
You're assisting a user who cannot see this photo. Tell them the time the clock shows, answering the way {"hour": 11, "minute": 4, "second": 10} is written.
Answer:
{"hour": 6, "minute": 32, "second": 13}
